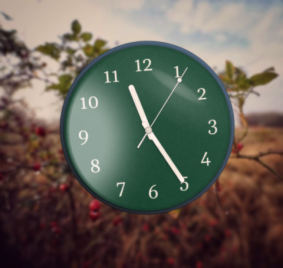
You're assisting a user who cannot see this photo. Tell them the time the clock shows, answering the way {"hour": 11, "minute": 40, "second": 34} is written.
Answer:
{"hour": 11, "minute": 25, "second": 6}
